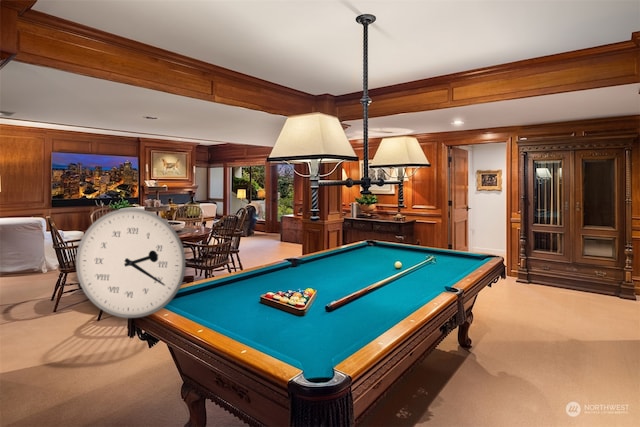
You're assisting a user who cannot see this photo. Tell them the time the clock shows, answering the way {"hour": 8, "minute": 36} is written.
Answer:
{"hour": 2, "minute": 20}
